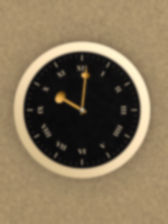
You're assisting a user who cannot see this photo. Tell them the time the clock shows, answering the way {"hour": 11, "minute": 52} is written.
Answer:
{"hour": 10, "minute": 1}
